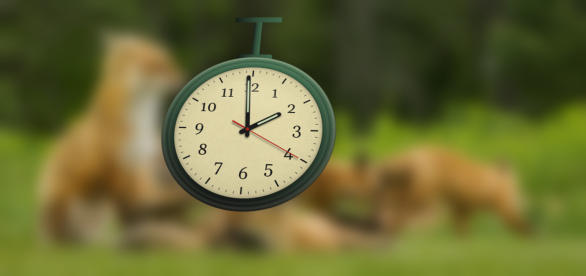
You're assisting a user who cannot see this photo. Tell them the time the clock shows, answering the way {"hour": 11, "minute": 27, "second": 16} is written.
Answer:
{"hour": 1, "minute": 59, "second": 20}
